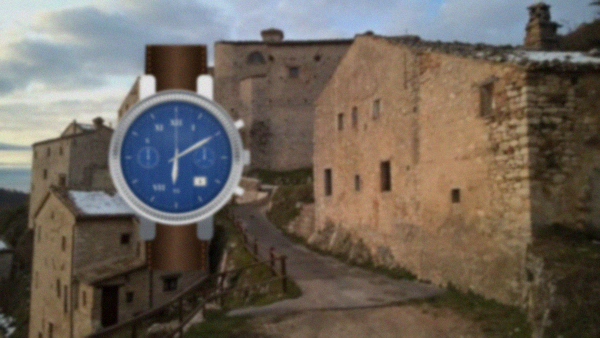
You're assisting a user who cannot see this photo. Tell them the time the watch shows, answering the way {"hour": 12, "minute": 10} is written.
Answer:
{"hour": 6, "minute": 10}
